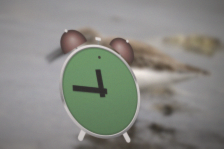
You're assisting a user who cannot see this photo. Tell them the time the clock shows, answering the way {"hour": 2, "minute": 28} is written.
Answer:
{"hour": 11, "minute": 45}
